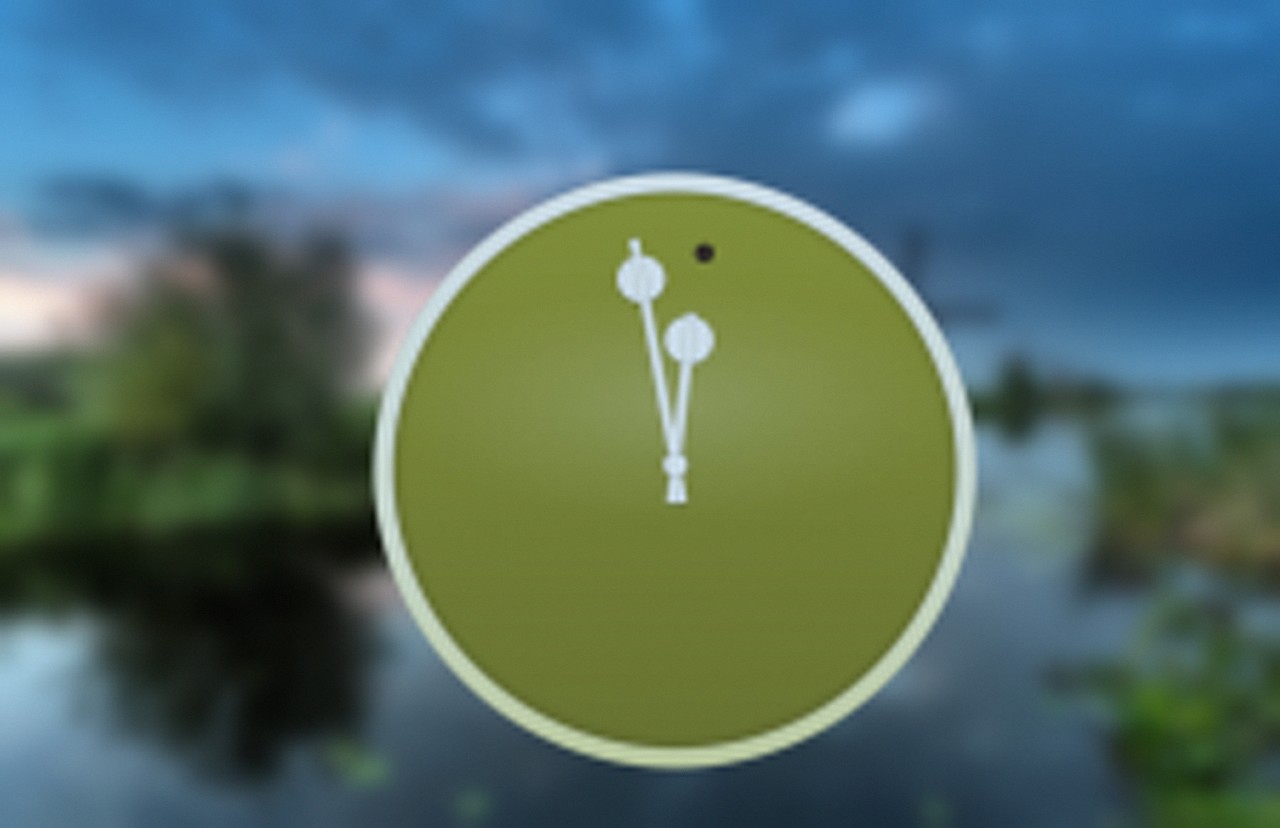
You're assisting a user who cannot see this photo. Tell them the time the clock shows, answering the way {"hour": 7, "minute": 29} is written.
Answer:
{"hour": 11, "minute": 57}
